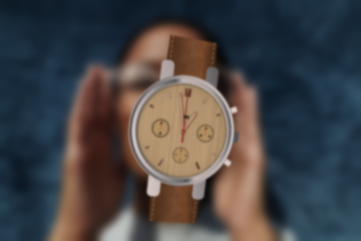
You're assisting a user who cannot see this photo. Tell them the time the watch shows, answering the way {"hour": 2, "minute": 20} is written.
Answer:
{"hour": 12, "minute": 58}
